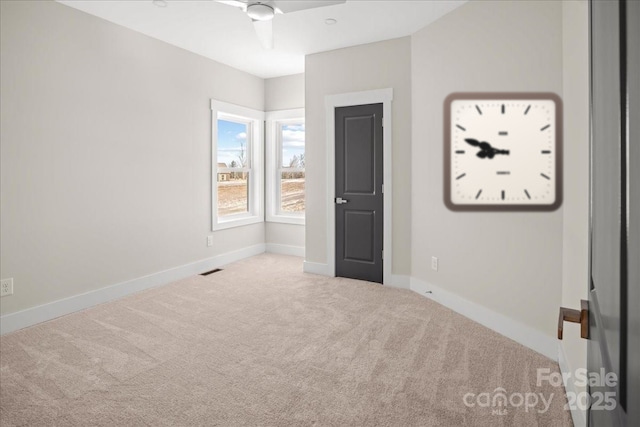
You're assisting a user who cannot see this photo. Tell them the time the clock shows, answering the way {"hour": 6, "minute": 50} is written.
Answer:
{"hour": 8, "minute": 48}
